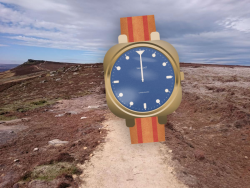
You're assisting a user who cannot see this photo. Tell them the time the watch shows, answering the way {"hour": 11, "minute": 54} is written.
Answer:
{"hour": 12, "minute": 0}
